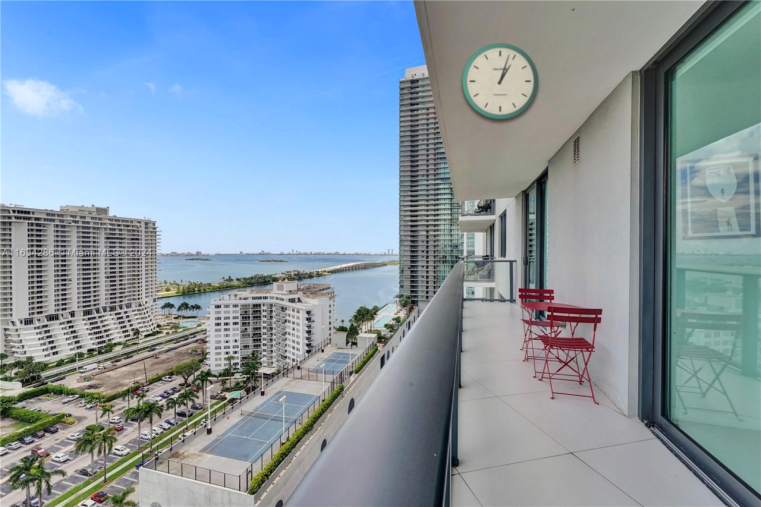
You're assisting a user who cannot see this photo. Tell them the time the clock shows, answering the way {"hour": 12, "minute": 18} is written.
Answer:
{"hour": 1, "minute": 3}
